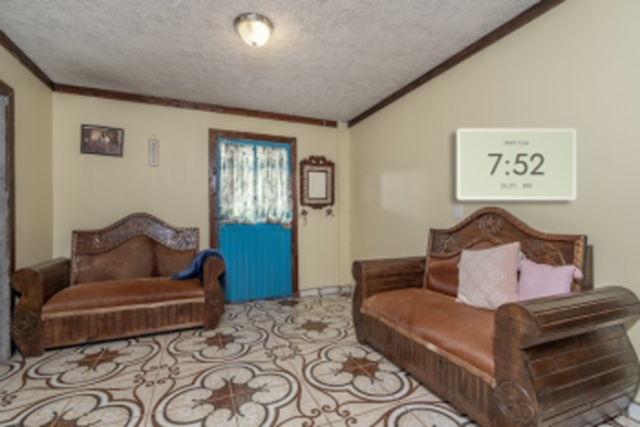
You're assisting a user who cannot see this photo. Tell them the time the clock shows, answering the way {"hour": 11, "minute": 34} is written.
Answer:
{"hour": 7, "minute": 52}
